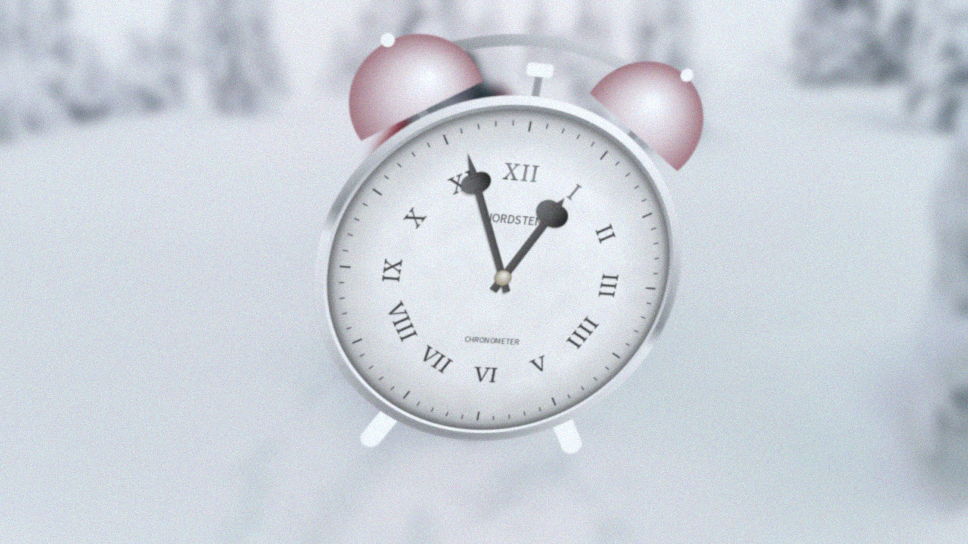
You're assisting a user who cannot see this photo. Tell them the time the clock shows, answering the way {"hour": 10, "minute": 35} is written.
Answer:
{"hour": 12, "minute": 56}
